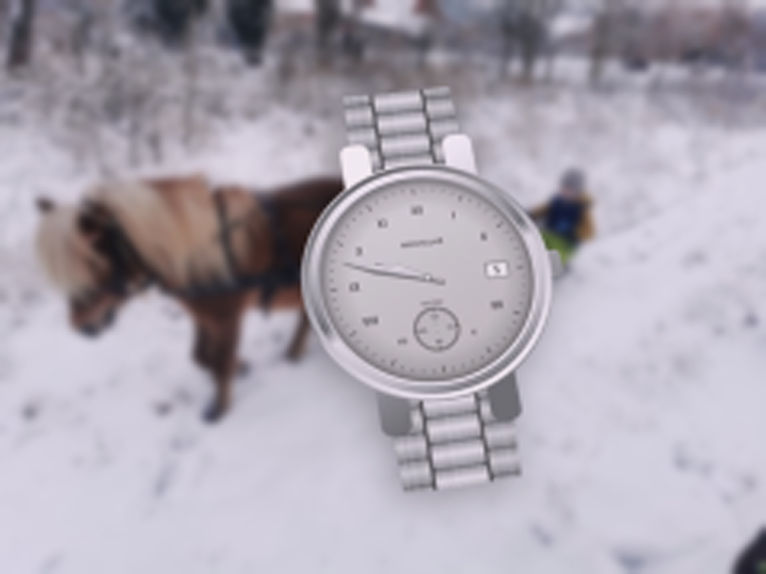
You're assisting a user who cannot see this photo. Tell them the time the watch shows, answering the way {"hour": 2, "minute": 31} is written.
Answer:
{"hour": 9, "minute": 48}
